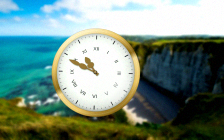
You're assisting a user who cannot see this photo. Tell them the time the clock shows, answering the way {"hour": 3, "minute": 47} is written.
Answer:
{"hour": 10, "minute": 49}
